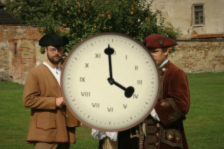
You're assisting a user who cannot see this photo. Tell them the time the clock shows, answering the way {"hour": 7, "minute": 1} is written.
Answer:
{"hour": 3, "minute": 59}
